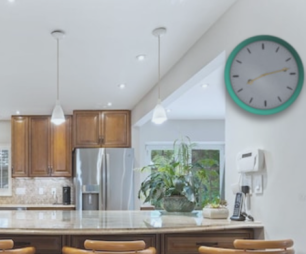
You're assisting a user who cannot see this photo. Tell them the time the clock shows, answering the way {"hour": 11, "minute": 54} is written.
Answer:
{"hour": 8, "minute": 13}
